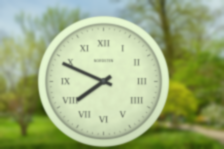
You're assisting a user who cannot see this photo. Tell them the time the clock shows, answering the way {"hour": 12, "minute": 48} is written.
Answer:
{"hour": 7, "minute": 49}
